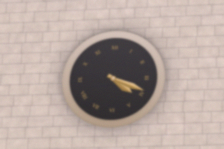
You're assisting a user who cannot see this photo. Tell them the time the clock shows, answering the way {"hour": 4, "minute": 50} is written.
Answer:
{"hour": 4, "minute": 19}
